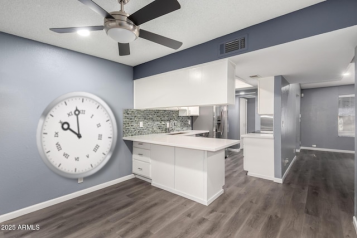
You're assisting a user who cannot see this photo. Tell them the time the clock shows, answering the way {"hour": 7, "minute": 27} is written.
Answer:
{"hour": 9, "minute": 58}
